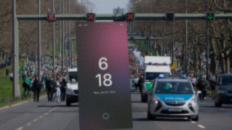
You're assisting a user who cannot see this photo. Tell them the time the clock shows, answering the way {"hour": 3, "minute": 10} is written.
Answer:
{"hour": 6, "minute": 18}
